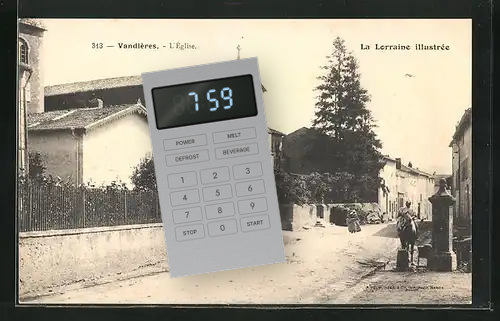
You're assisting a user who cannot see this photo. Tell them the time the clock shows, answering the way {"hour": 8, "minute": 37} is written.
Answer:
{"hour": 7, "minute": 59}
